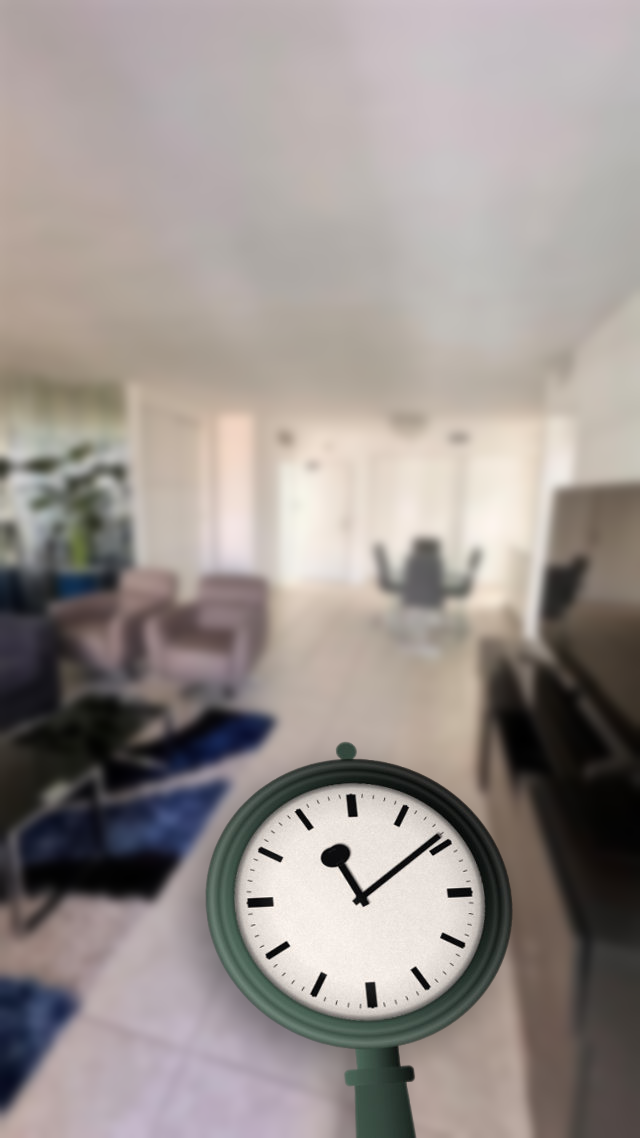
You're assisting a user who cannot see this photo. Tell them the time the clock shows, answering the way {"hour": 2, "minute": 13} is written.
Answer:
{"hour": 11, "minute": 9}
